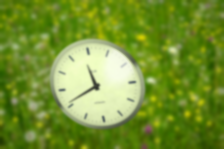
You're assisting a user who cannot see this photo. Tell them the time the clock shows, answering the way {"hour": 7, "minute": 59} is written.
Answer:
{"hour": 11, "minute": 41}
